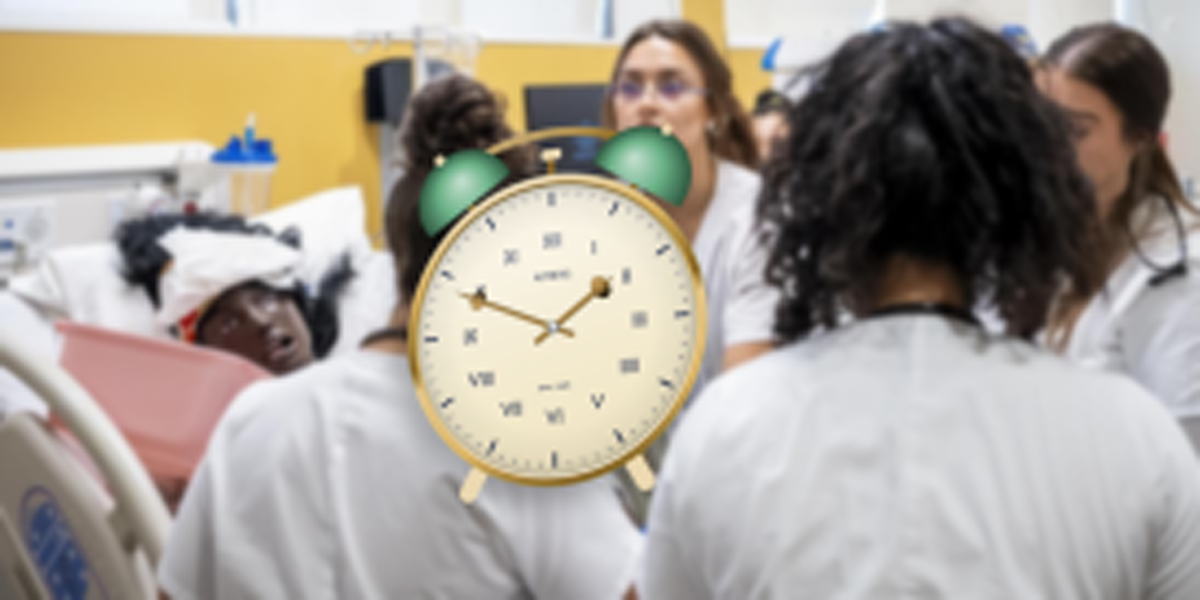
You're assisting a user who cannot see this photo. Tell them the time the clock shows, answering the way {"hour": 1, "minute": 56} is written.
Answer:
{"hour": 1, "minute": 49}
